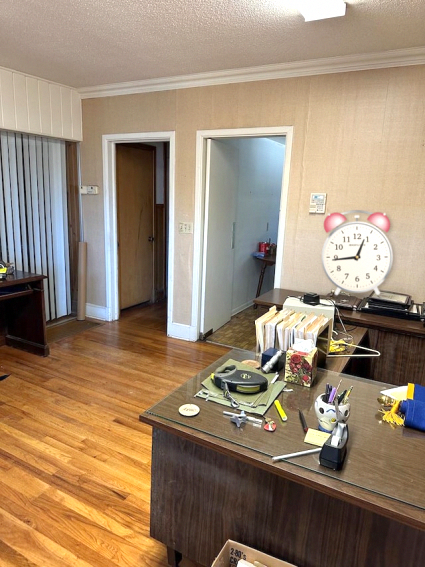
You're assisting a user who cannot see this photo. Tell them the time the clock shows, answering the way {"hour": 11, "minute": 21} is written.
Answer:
{"hour": 12, "minute": 44}
